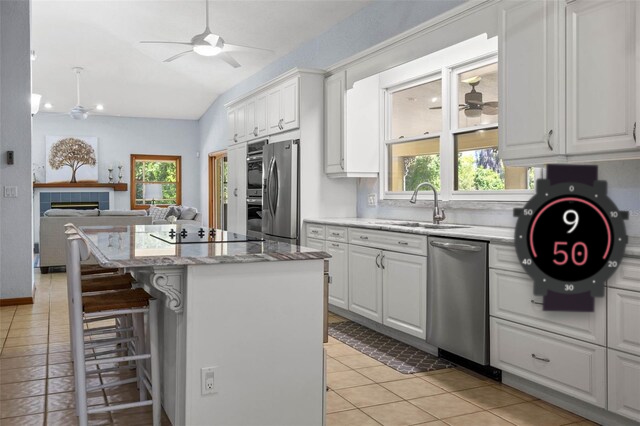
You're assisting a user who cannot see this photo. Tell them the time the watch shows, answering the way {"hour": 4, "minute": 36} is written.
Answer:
{"hour": 9, "minute": 50}
